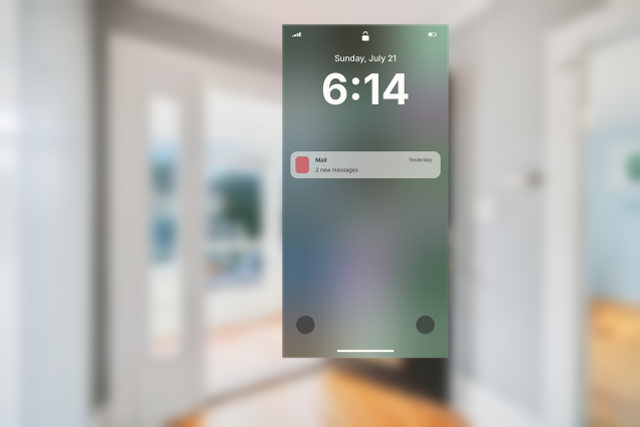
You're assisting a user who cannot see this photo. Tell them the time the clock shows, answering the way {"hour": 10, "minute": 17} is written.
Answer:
{"hour": 6, "minute": 14}
